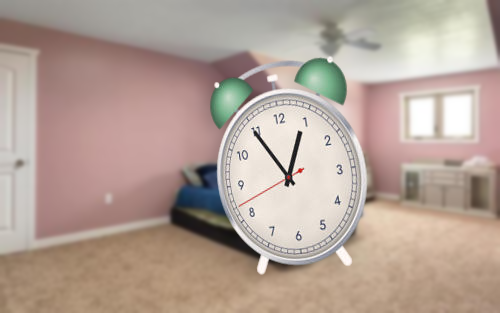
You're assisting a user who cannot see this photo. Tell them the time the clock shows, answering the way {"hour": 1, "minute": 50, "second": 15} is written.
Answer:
{"hour": 12, "minute": 54, "second": 42}
